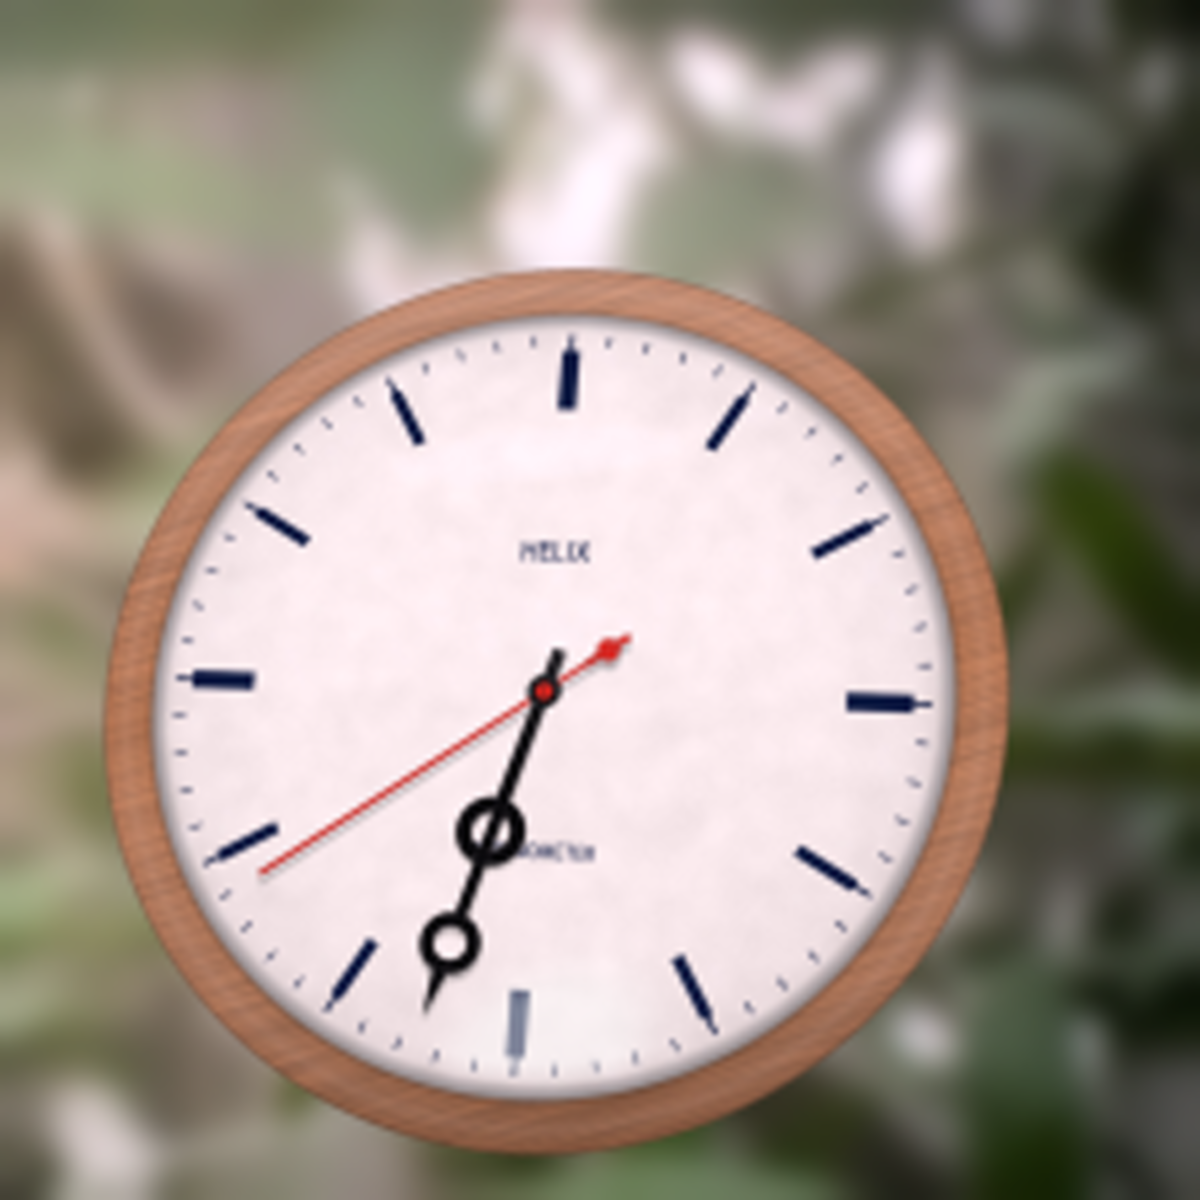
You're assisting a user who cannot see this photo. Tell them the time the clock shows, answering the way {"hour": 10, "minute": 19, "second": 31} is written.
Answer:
{"hour": 6, "minute": 32, "second": 39}
